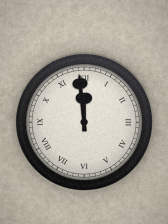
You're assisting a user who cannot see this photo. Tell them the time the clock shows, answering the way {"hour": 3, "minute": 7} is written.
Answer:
{"hour": 11, "minute": 59}
